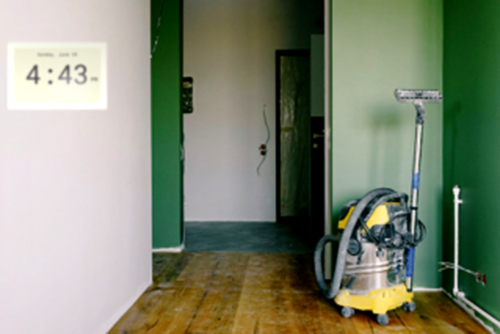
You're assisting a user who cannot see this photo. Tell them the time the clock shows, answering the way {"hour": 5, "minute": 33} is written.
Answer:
{"hour": 4, "minute": 43}
